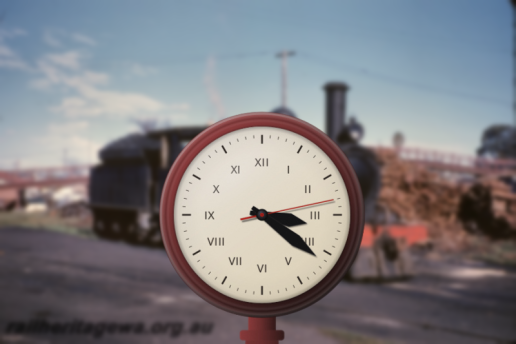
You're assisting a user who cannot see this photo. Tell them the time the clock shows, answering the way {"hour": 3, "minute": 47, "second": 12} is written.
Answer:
{"hour": 3, "minute": 21, "second": 13}
